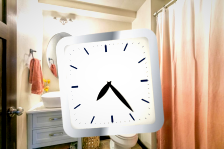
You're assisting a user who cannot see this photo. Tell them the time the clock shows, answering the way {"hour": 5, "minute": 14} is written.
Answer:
{"hour": 7, "minute": 24}
